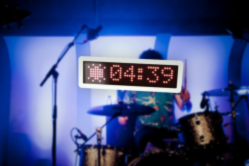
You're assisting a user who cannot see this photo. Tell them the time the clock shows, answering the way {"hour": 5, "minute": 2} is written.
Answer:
{"hour": 4, "minute": 39}
